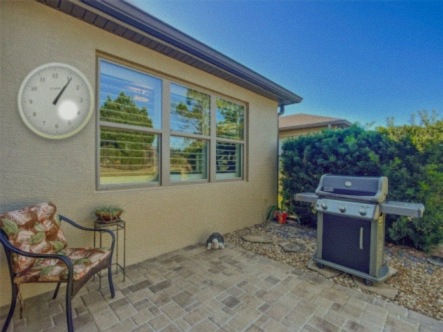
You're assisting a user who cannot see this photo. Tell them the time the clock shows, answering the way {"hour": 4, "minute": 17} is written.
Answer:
{"hour": 1, "minute": 6}
